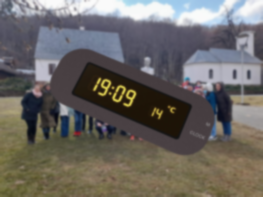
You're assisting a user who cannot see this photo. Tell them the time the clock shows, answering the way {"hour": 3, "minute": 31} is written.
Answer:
{"hour": 19, "minute": 9}
